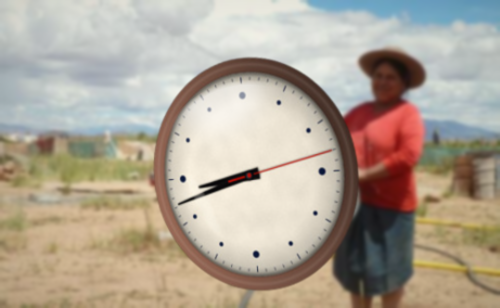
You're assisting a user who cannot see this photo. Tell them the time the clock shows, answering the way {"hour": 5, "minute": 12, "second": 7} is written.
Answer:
{"hour": 8, "minute": 42, "second": 13}
